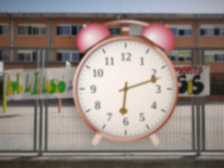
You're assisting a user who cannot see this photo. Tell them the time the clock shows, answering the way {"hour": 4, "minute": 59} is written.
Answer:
{"hour": 6, "minute": 12}
